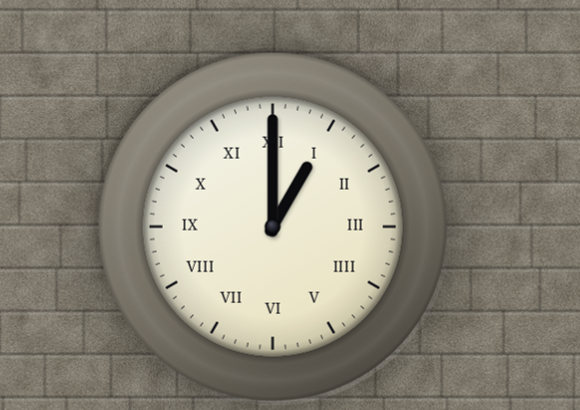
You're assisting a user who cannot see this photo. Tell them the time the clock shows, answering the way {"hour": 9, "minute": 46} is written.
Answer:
{"hour": 1, "minute": 0}
